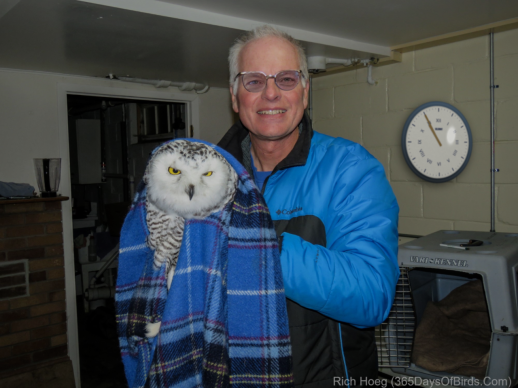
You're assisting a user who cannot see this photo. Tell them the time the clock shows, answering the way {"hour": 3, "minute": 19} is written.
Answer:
{"hour": 10, "minute": 55}
